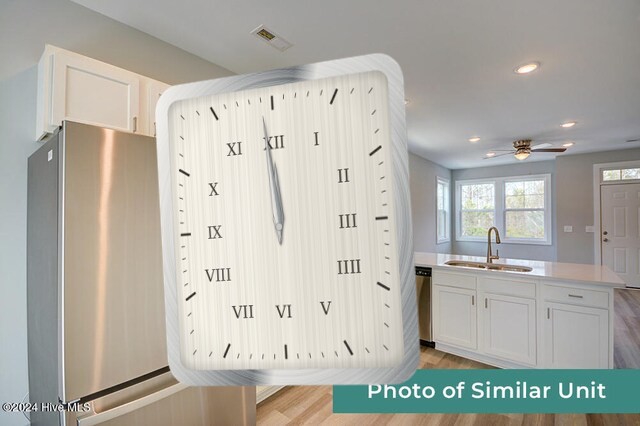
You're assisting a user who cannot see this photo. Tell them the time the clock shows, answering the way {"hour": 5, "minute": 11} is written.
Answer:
{"hour": 11, "minute": 59}
